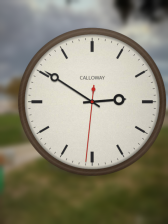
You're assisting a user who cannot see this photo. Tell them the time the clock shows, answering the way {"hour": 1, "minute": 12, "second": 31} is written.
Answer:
{"hour": 2, "minute": 50, "second": 31}
